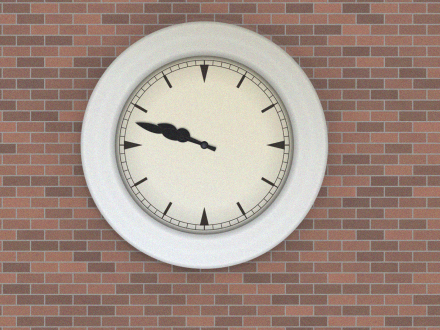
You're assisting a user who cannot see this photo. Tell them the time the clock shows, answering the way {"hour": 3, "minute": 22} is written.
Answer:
{"hour": 9, "minute": 48}
